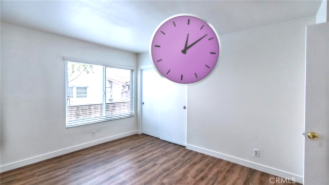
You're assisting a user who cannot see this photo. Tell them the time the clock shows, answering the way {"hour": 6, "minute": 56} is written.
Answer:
{"hour": 12, "minute": 8}
